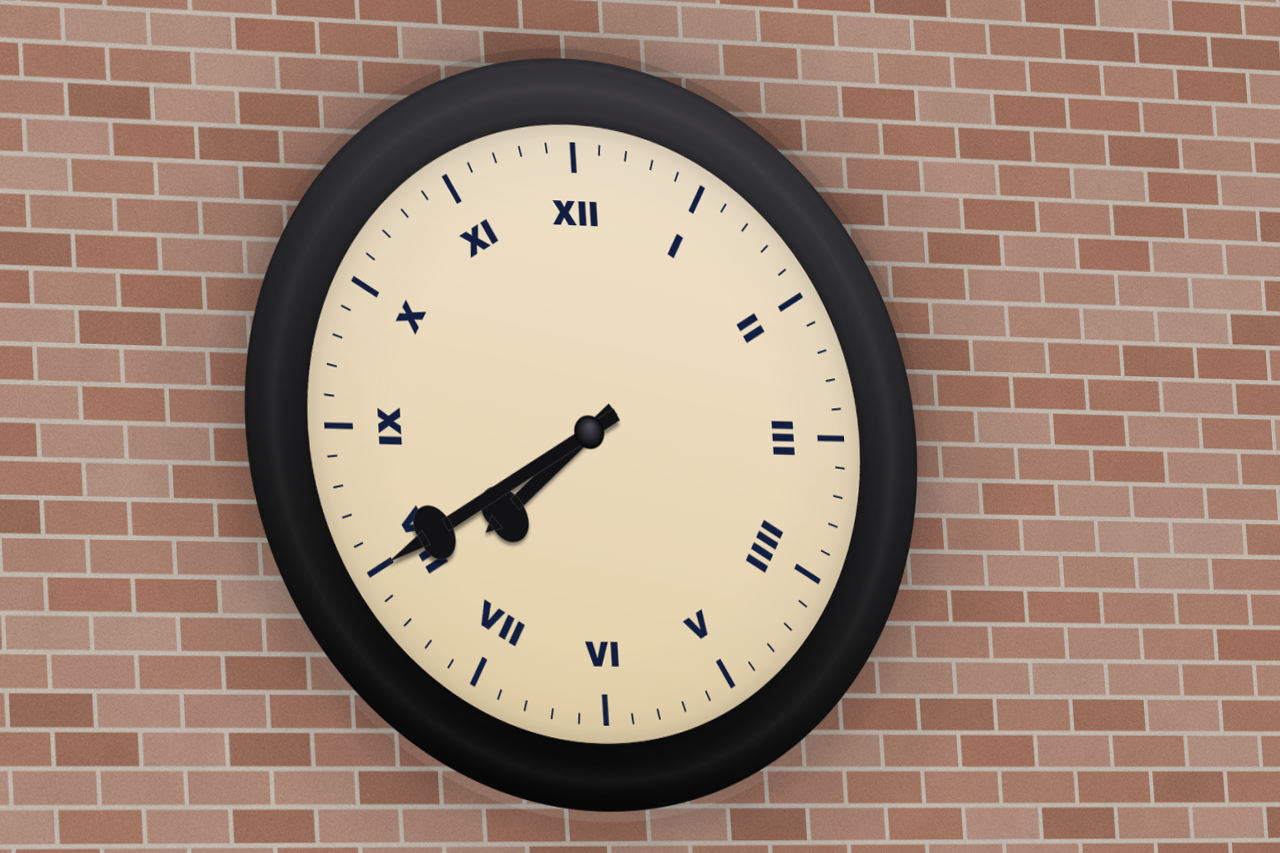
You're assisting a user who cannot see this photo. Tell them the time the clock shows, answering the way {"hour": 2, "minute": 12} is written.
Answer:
{"hour": 7, "minute": 40}
